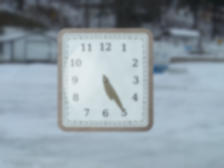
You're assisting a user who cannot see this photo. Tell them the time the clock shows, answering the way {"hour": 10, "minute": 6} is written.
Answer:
{"hour": 5, "minute": 25}
